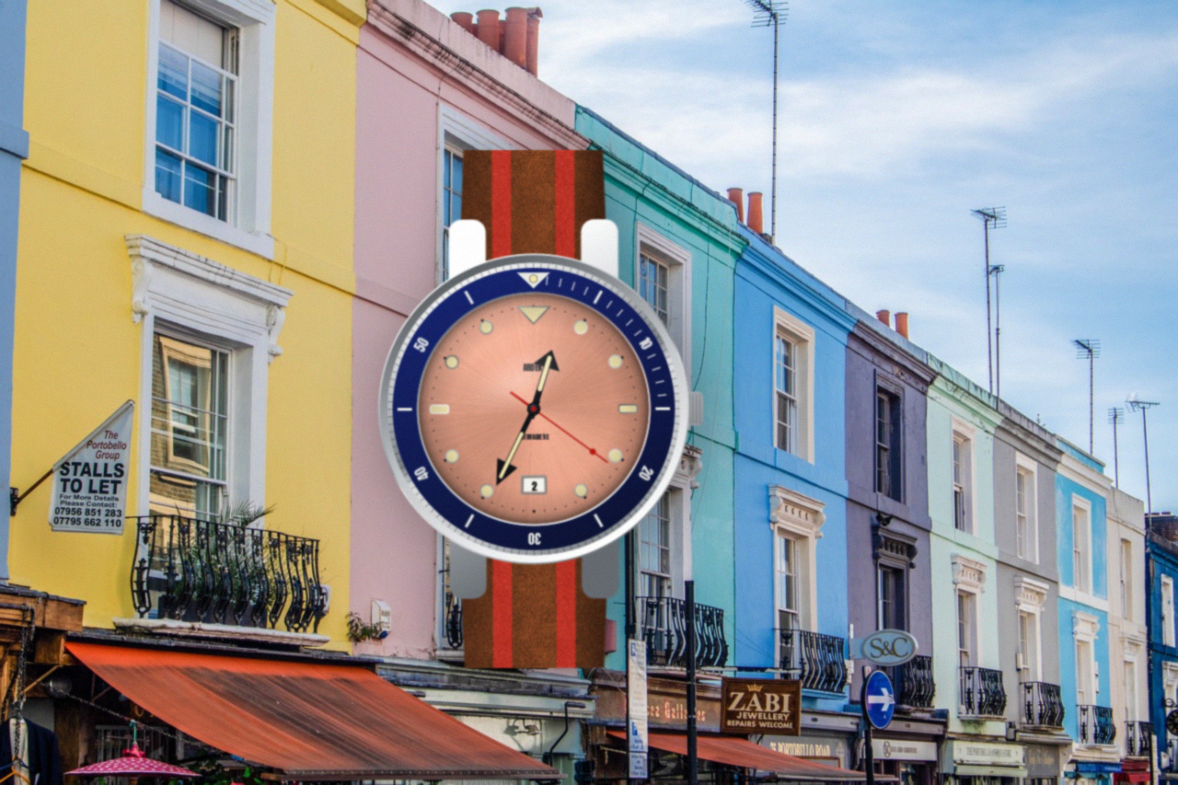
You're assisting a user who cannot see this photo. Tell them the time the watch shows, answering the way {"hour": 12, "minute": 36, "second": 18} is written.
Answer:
{"hour": 12, "minute": 34, "second": 21}
